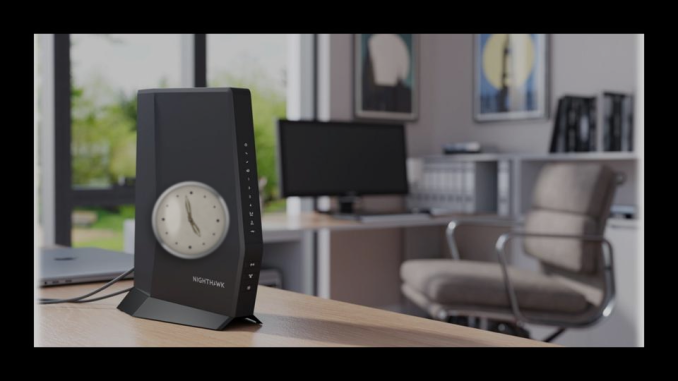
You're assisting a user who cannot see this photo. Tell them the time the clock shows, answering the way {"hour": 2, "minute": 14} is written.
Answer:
{"hour": 4, "minute": 58}
